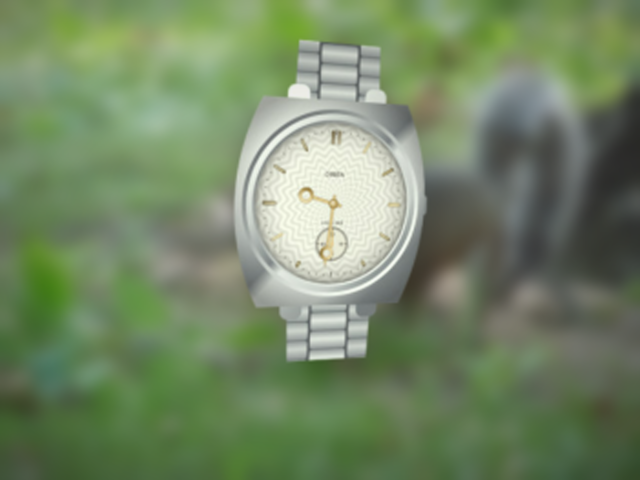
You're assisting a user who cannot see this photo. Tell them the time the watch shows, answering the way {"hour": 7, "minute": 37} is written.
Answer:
{"hour": 9, "minute": 31}
